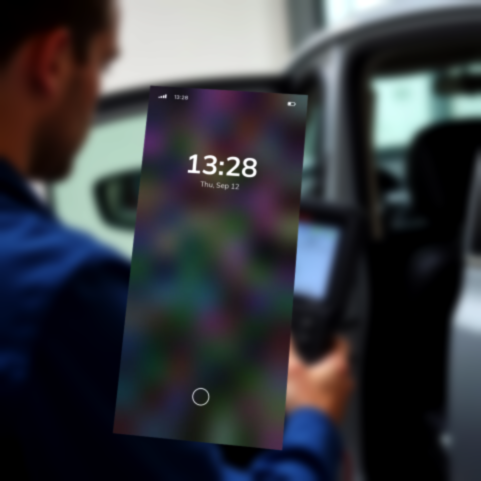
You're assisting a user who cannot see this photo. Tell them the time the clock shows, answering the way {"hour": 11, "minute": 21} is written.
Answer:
{"hour": 13, "minute": 28}
